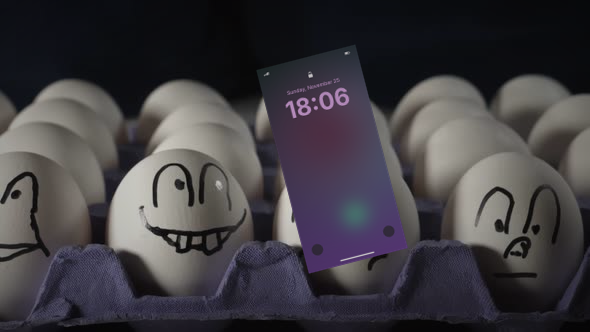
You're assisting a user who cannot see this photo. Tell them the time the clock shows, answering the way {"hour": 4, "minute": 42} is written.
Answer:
{"hour": 18, "minute": 6}
